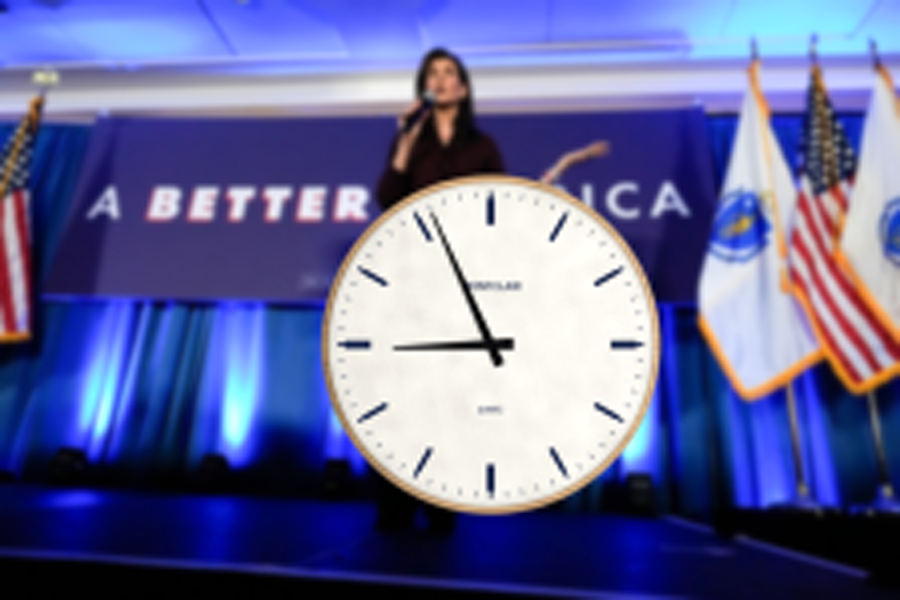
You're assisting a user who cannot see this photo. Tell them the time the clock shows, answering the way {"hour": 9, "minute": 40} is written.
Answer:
{"hour": 8, "minute": 56}
